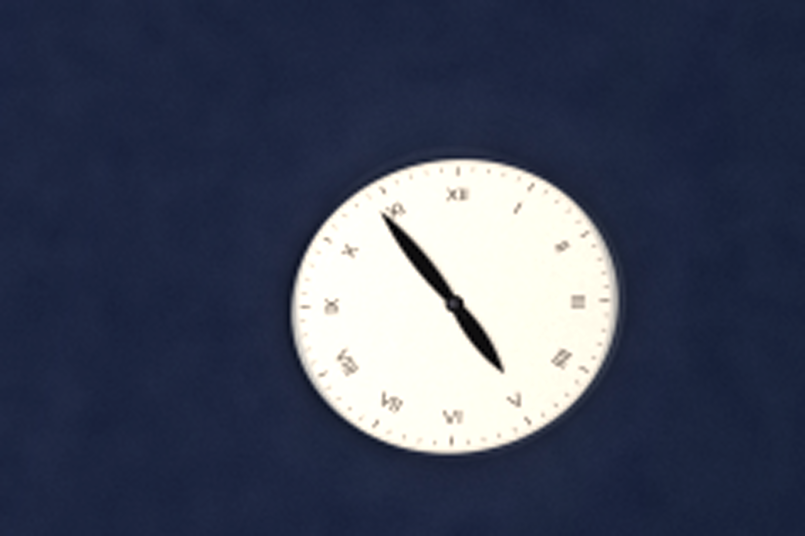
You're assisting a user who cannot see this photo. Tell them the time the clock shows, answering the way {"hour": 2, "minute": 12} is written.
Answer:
{"hour": 4, "minute": 54}
